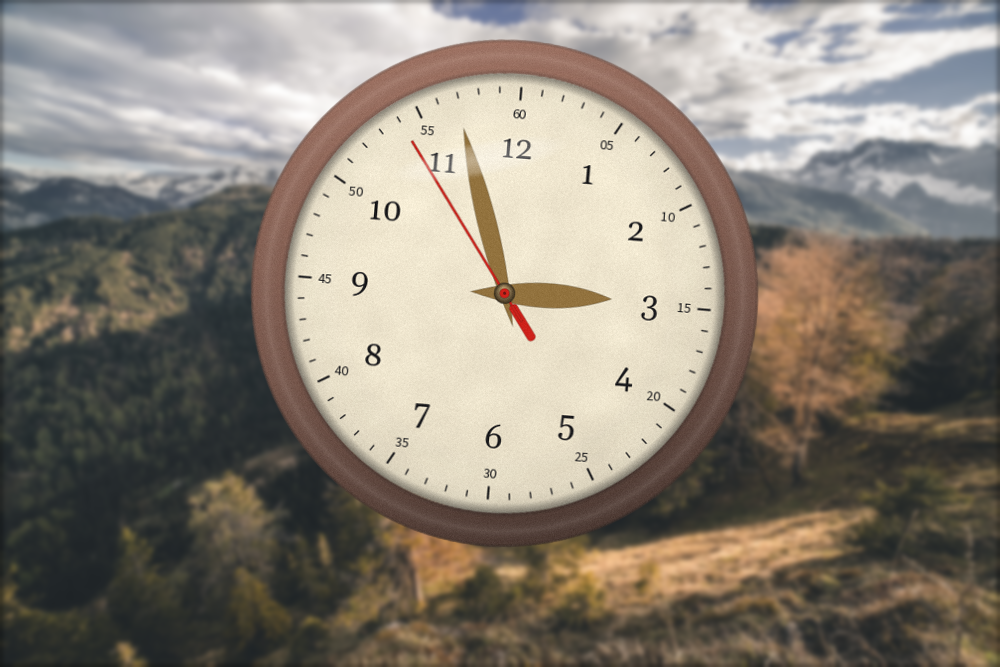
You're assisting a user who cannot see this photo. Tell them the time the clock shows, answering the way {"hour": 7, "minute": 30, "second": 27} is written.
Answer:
{"hour": 2, "minute": 56, "second": 54}
